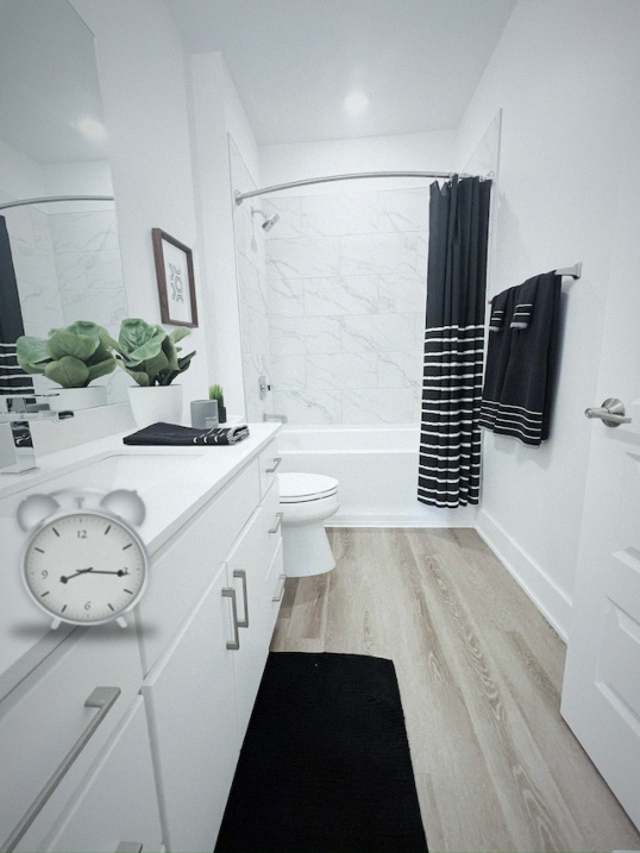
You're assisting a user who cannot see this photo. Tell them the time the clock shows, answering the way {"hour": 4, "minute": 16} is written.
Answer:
{"hour": 8, "minute": 16}
